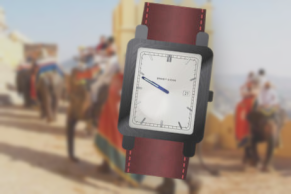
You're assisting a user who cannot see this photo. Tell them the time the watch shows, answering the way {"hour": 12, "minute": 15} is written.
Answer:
{"hour": 9, "minute": 49}
